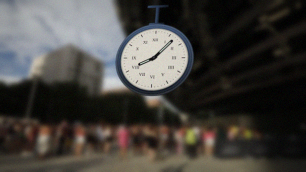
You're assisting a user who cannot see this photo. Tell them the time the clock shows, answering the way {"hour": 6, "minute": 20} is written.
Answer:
{"hour": 8, "minute": 7}
